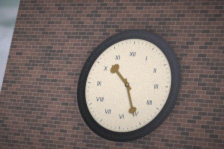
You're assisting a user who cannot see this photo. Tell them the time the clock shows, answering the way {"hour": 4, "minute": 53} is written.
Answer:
{"hour": 10, "minute": 26}
